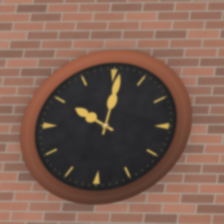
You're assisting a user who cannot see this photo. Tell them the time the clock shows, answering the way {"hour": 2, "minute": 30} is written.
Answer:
{"hour": 10, "minute": 1}
